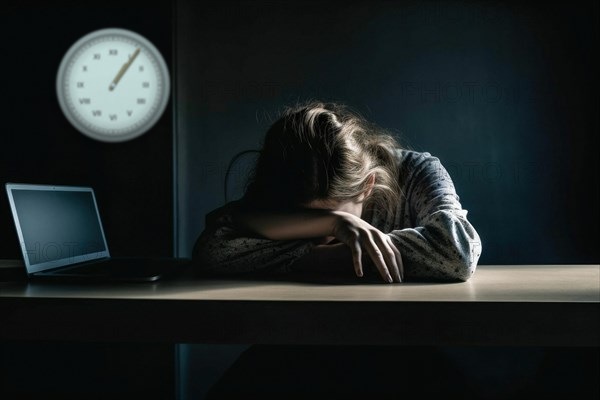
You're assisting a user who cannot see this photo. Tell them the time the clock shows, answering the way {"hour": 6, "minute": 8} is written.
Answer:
{"hour": 1, "minute": 6}
